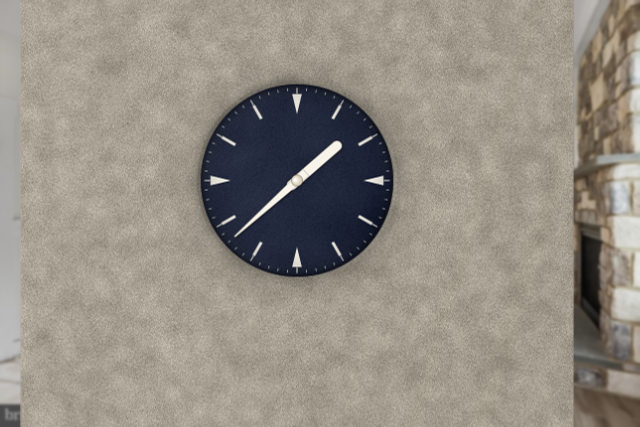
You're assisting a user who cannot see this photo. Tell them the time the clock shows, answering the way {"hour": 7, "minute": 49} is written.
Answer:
{"hour": 1, "minute": 38}
